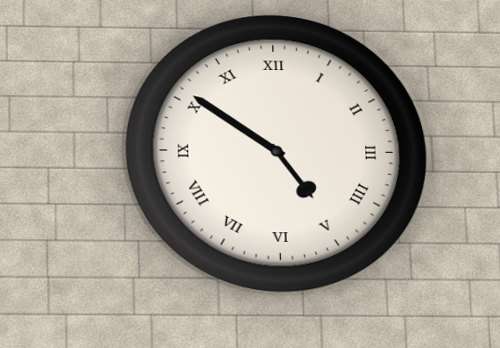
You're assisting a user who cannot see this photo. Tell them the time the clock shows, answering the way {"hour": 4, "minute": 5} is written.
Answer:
{"hour": 4, "minute": 51}
